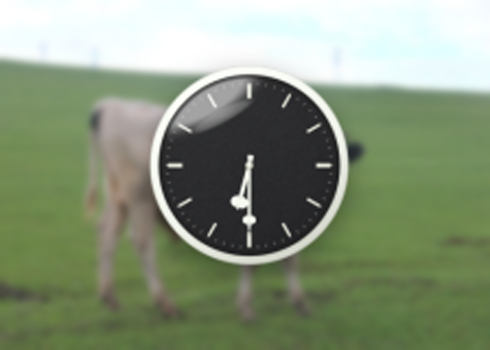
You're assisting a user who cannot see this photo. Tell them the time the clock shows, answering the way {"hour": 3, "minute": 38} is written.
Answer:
{"hour": 6, "minute": 30}
